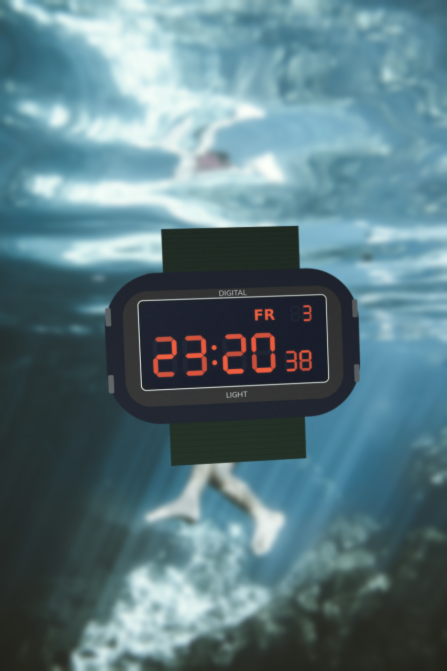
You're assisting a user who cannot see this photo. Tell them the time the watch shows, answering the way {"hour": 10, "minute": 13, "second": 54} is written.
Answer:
{"hour": 23, "minute": 20, "second": 38}
